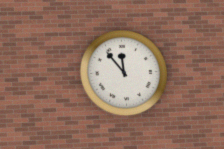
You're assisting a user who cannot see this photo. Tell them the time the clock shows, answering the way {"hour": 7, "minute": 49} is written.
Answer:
{"hour": 11, "minute": 54}
